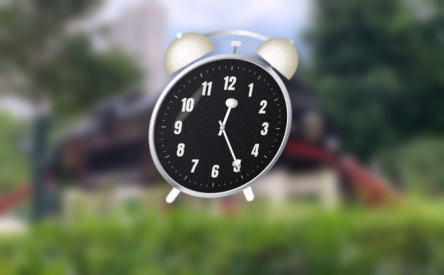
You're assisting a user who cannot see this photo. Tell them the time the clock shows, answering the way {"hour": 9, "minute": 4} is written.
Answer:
{"hour": 12, "minute": 25}
